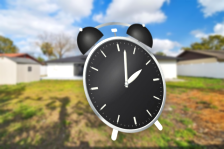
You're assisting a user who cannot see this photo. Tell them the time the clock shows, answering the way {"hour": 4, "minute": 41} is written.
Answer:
{"hour": 2, "minute": 2}
